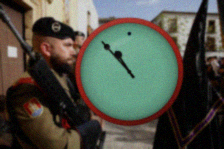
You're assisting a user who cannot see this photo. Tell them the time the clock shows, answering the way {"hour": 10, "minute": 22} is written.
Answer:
{"hour": 10, "minute": 53}
